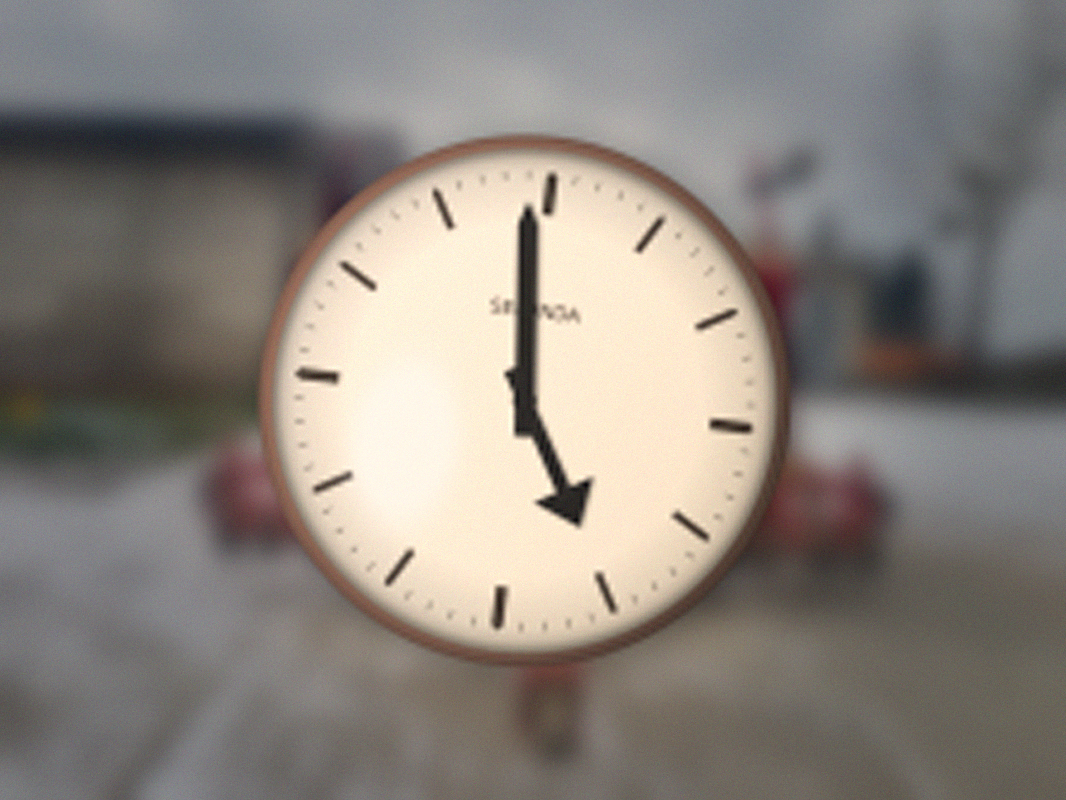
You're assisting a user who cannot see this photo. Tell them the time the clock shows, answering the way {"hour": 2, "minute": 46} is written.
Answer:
{"hour": 4, "minute": 59}
